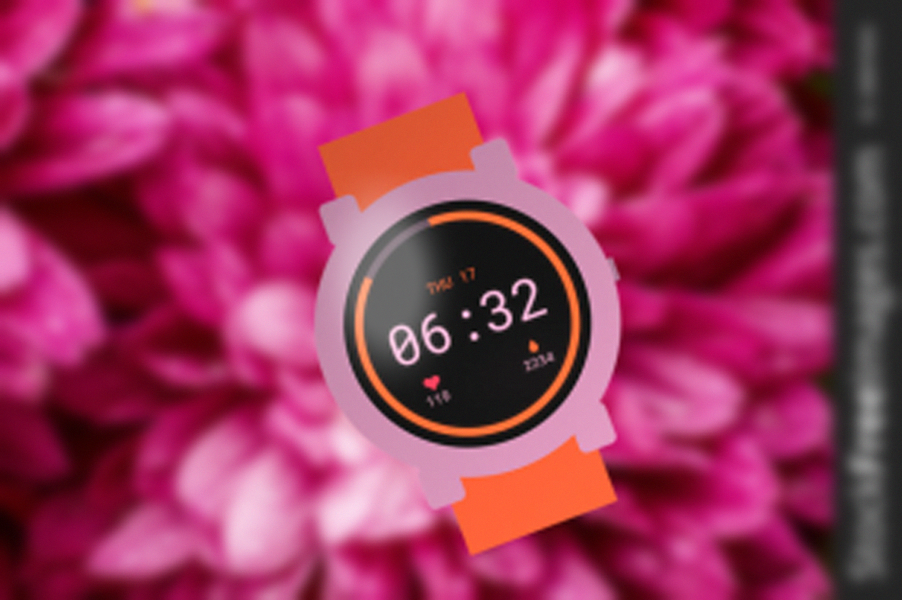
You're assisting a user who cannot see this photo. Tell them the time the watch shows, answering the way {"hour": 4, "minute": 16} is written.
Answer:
{"hour": 6, "minute": 32}
